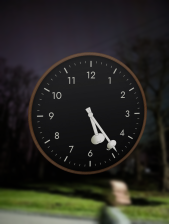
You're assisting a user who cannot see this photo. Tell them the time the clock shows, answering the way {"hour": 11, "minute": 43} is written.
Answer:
{"hour": 5, "minute": 24}
